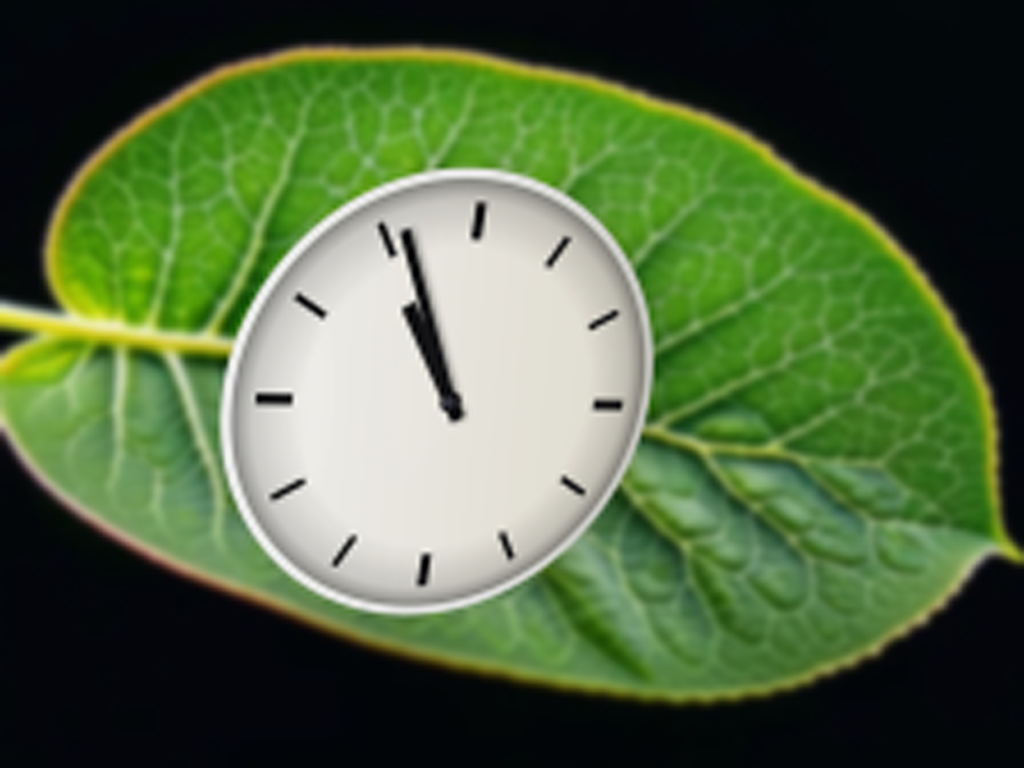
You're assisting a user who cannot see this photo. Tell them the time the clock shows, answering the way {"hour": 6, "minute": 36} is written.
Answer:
{"hour": 10, "minute": 56}
